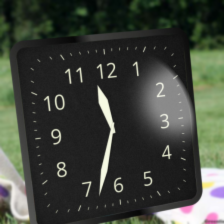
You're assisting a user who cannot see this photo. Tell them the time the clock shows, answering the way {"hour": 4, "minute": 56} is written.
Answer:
{"hour": 11, "minute": 33}
